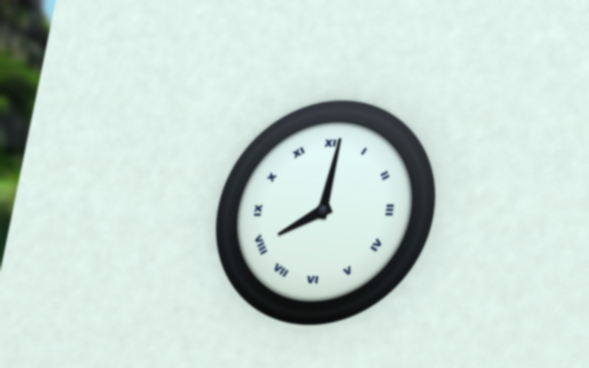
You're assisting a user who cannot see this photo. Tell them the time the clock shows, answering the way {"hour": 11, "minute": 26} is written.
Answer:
{"hour": 8, "minute": 1}
